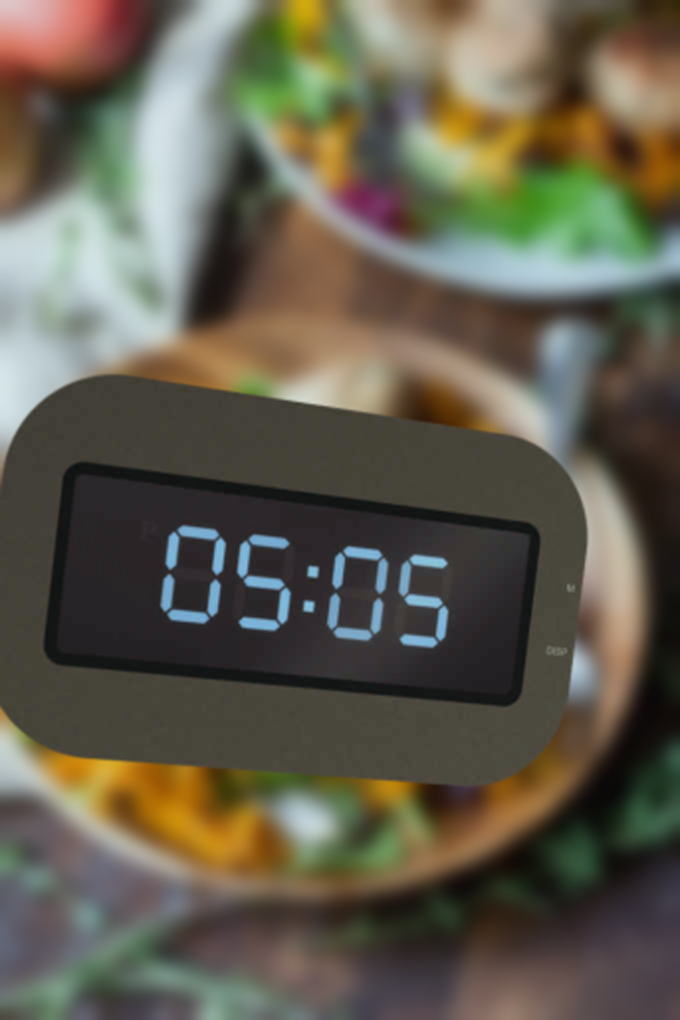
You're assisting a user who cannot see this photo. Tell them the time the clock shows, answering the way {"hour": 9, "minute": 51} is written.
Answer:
{"hour": 5, "minute": 5}
